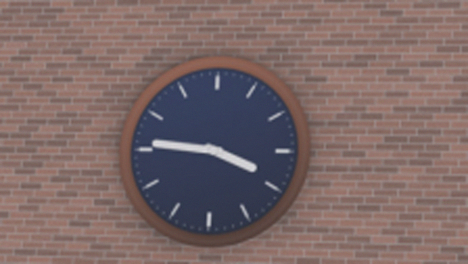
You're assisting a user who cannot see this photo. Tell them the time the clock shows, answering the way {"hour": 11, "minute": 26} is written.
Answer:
{"hour": 3, "minute": 46}
